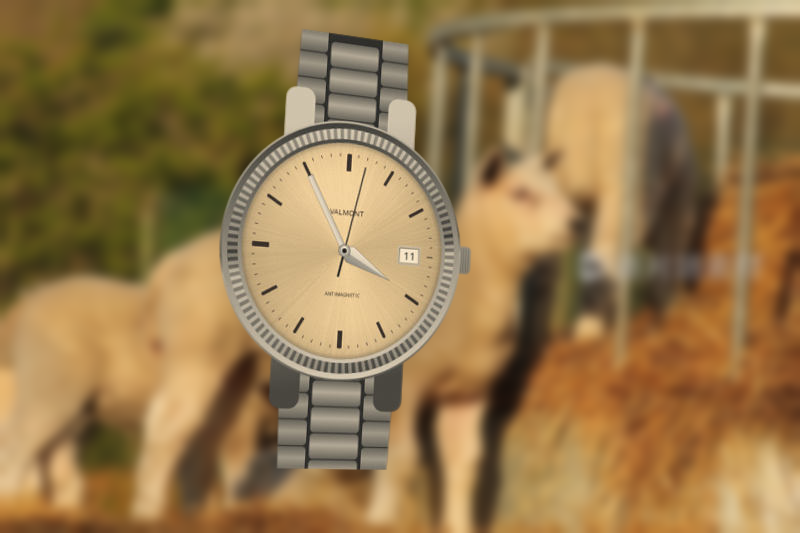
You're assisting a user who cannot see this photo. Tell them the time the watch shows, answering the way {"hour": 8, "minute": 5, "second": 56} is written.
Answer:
{"hour": 3, "minute": 55, "second": 2}
